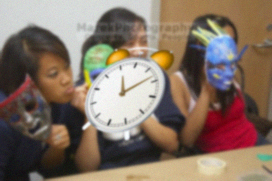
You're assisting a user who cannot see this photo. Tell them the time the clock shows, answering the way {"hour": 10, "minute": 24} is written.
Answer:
{"hour": 11, "minute": 8}
